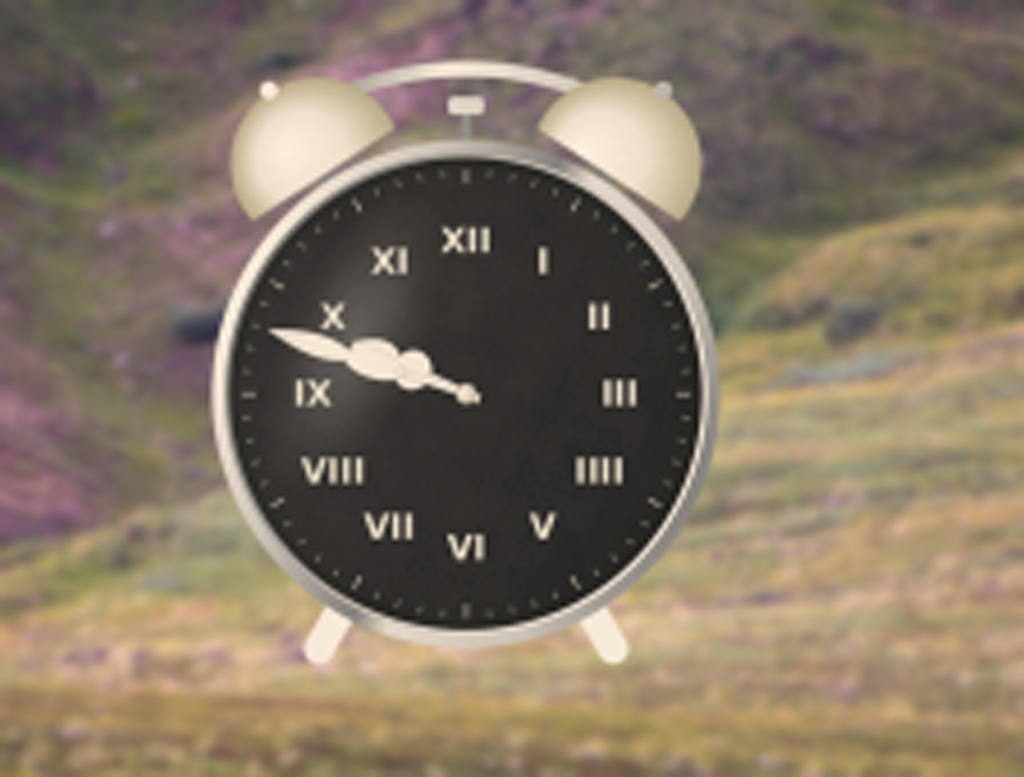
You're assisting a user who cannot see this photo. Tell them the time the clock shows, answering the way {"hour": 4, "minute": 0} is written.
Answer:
{"hour": 9, "minute": 48}
